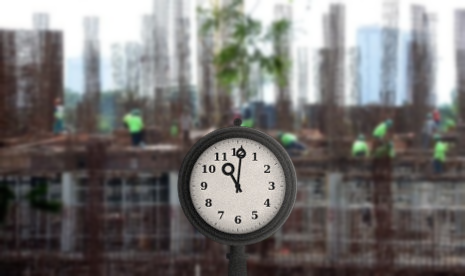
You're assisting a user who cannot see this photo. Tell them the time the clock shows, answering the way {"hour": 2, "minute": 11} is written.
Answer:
{"hour": 11, "minute": 1}
